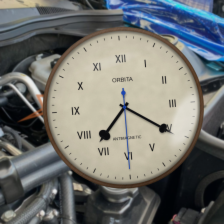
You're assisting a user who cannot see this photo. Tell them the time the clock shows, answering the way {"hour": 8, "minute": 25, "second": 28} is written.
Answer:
{"hour": 7, "minute": 20, "second": 30}
